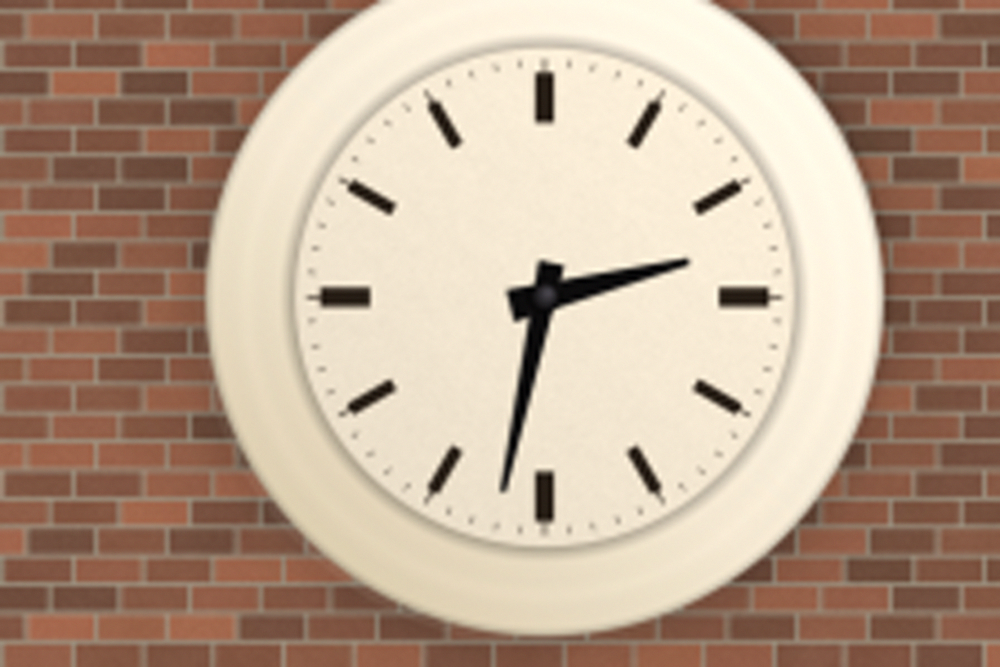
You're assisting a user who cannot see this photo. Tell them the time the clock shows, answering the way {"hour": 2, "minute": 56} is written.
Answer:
{"hour": 2, "minute": 32}
